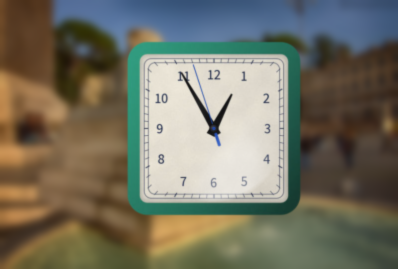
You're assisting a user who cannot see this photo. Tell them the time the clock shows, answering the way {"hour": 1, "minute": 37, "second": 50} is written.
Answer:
{"hour": 12, "minute": 54, "second": 57}
